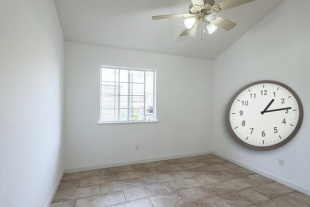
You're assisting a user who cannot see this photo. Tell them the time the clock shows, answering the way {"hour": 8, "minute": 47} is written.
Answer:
{"hour": 1, "minute": 14}
